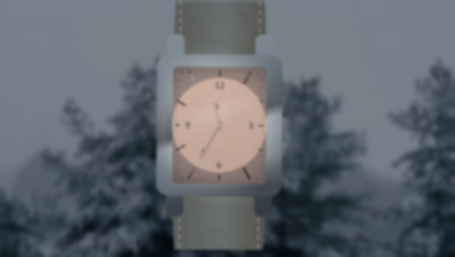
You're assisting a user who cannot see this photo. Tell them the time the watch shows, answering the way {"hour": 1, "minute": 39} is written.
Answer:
{"hour": 11, "minute": 35}
